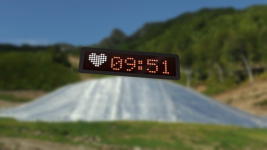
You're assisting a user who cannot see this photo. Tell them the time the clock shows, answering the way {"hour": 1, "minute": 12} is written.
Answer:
{"hour": 9, "minute": 51}
